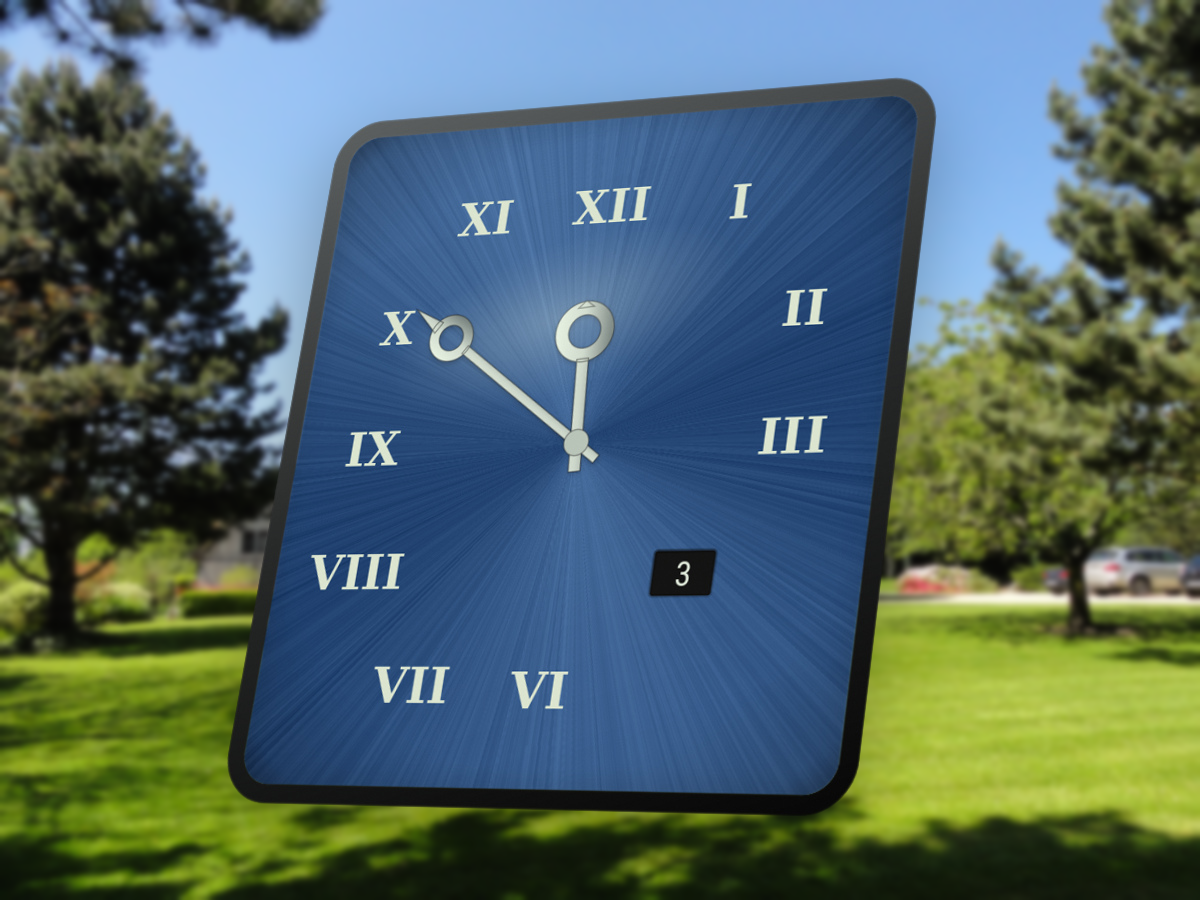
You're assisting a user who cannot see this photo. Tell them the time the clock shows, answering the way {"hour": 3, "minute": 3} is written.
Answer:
{"hour": 11, "minute": 51}
